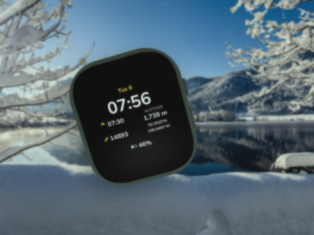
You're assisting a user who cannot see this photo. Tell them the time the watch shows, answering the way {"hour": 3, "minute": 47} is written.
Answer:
{"hour": 7, "minute": 56}
